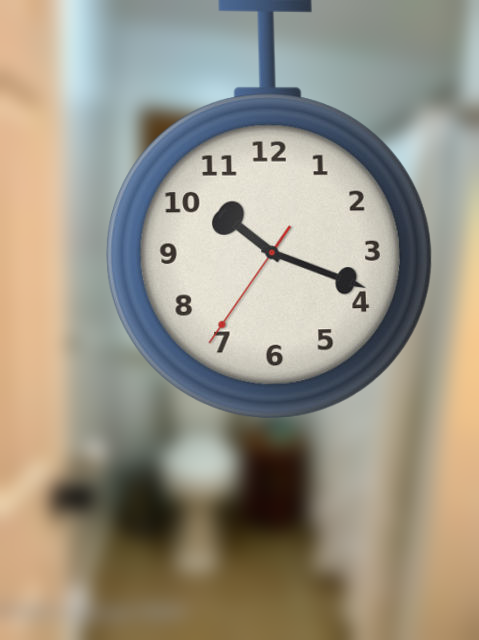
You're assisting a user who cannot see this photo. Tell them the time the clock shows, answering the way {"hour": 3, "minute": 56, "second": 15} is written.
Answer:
{"hour": 10, "minute": 18, "second": 36}
